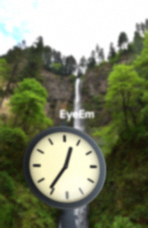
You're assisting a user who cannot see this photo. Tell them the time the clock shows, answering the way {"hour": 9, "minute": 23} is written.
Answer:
{"hour": 12, "minute": 36}
